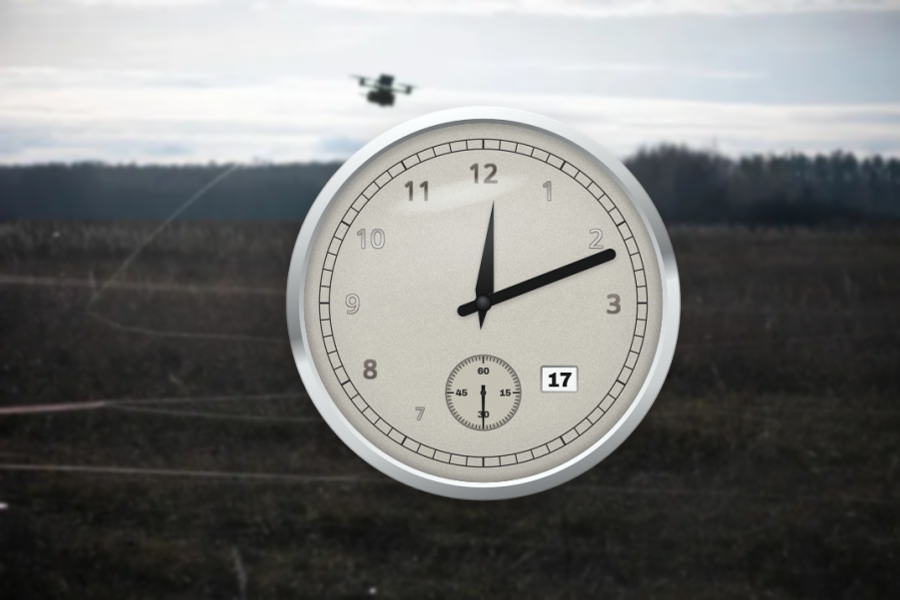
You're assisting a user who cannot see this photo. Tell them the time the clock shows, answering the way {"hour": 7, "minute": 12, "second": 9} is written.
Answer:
{"hour": 12, "minute": 11, "second": 30}
